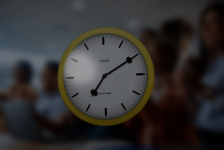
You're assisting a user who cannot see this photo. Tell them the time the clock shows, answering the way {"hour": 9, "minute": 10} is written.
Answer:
{"hour": 7, "minute": 10}
